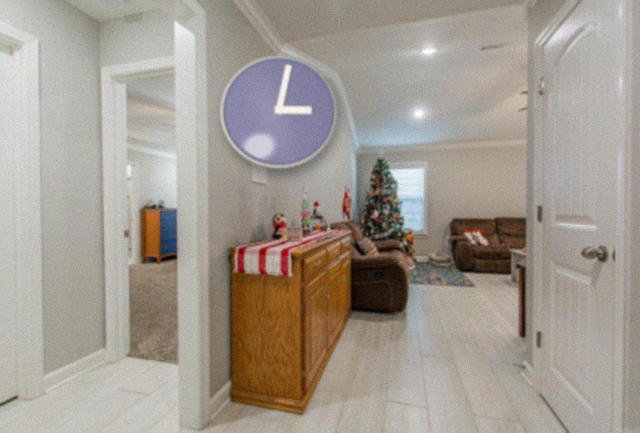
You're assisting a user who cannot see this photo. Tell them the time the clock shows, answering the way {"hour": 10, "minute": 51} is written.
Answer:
{"hour": 3, "minute": 2}
